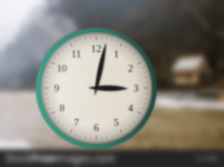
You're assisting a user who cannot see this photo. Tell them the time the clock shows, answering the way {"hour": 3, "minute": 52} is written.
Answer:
{"hour": 3, "minute": 2}
